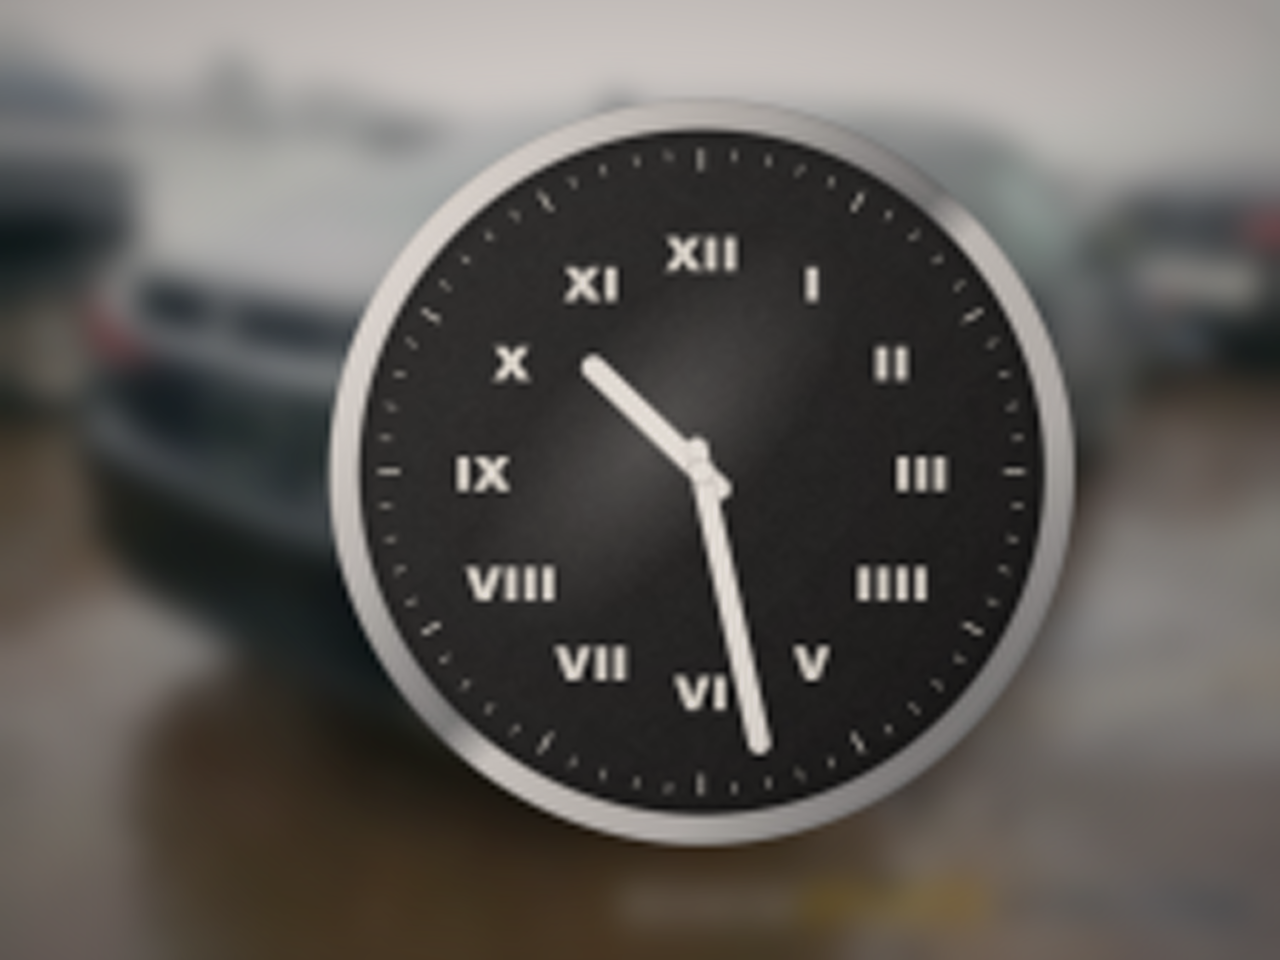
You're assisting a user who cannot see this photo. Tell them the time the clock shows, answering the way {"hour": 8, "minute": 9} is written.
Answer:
{"hour": 10, "minute": 28}
